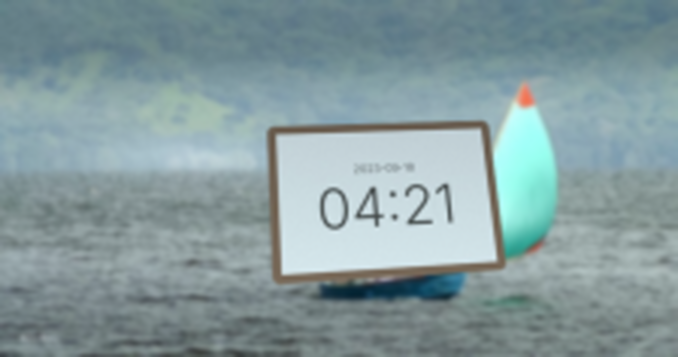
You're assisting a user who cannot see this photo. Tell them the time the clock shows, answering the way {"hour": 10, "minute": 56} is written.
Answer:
{"hour": 4, "minute": 21}
